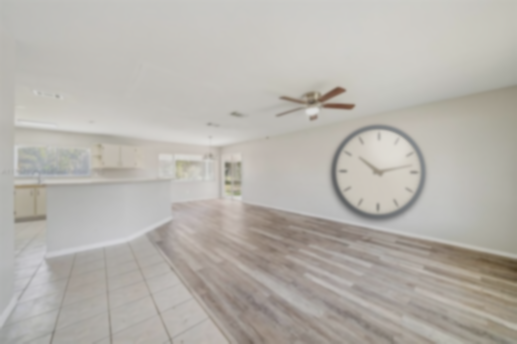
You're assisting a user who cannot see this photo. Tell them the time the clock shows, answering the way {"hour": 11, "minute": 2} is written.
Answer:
{"hour": 10, "minute": 13}
